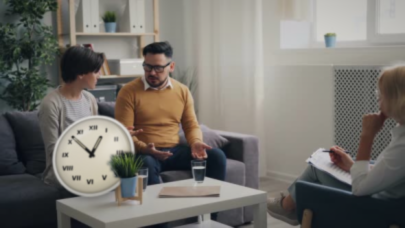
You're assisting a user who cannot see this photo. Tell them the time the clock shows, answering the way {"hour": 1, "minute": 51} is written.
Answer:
{"hour": 12, "minute": 52}
